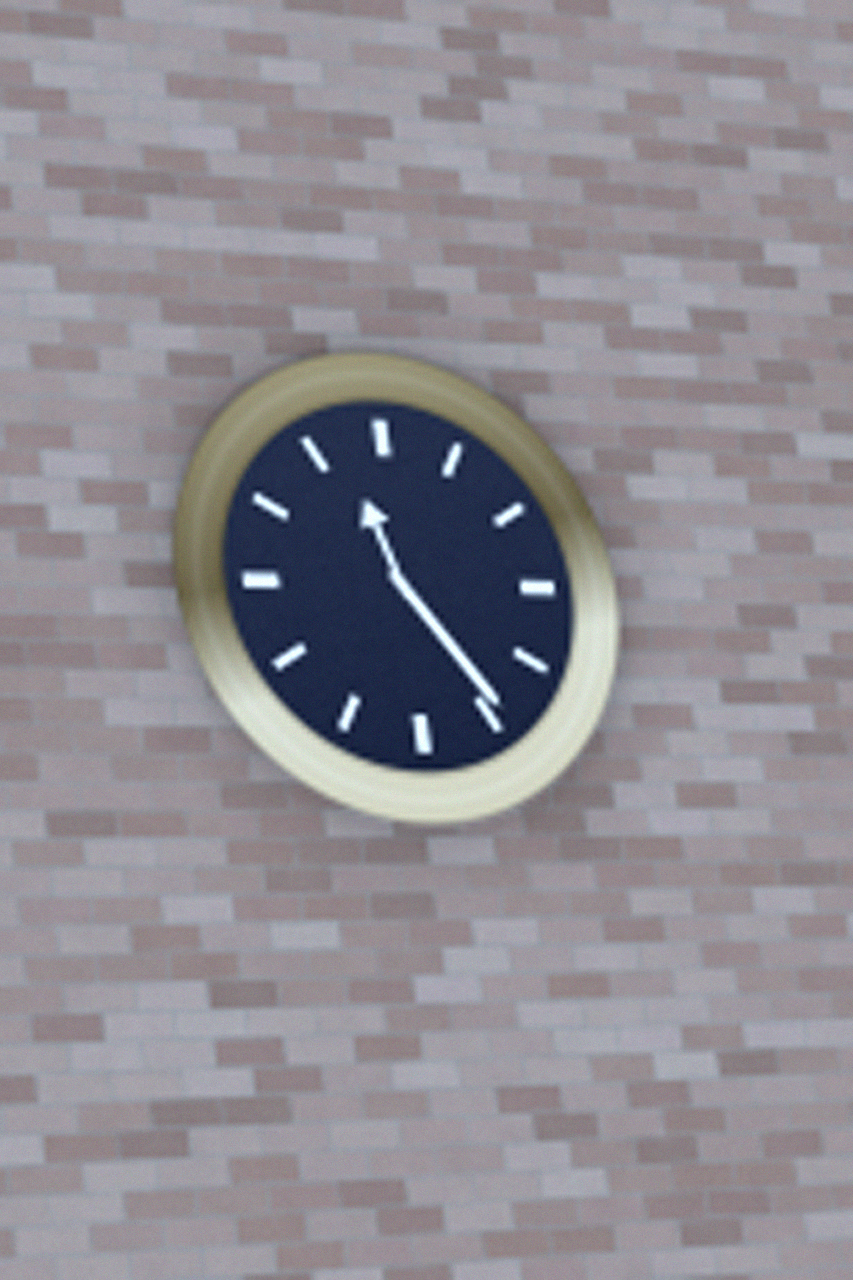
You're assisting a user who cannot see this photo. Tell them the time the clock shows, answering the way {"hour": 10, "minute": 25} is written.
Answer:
{"hour": 11, "minute": 24}
